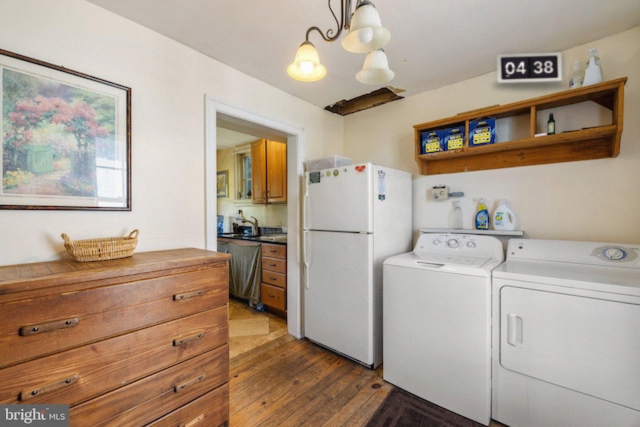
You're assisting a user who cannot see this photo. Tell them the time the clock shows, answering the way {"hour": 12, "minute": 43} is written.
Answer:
{"hour": 4, "minute": 38}
